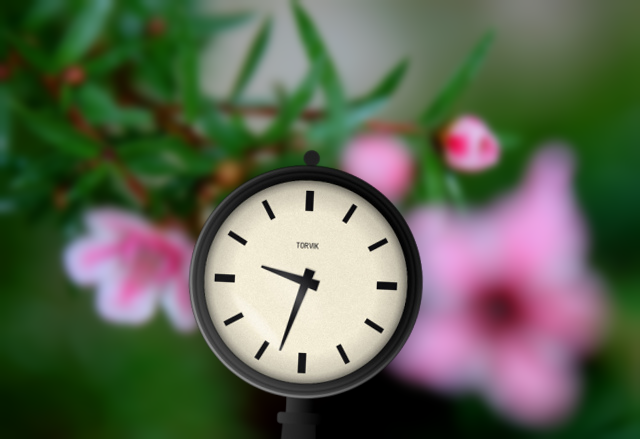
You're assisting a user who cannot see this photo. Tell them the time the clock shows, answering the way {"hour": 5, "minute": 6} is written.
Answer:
{"hour": 9, "minute": 33}
